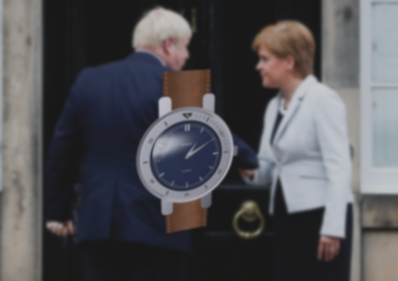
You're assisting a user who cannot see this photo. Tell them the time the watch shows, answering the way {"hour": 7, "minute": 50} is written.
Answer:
{"hour": 1, "minute": 10}
